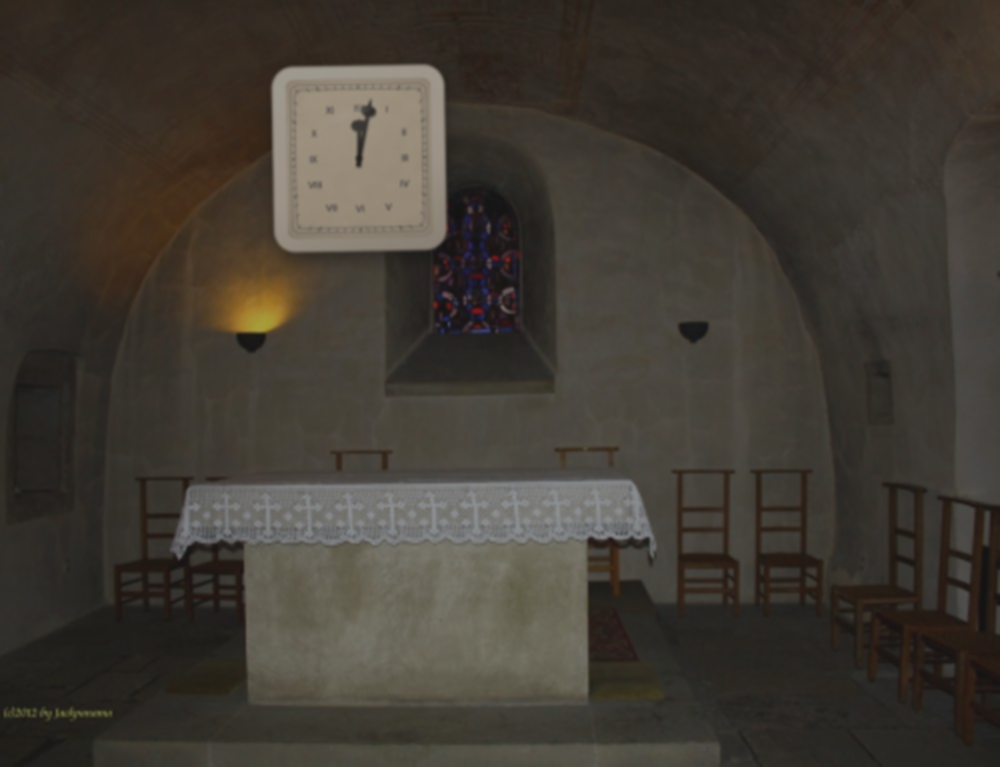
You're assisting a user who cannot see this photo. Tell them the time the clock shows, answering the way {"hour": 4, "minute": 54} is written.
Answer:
{"hour": 12, "minute": 2}
